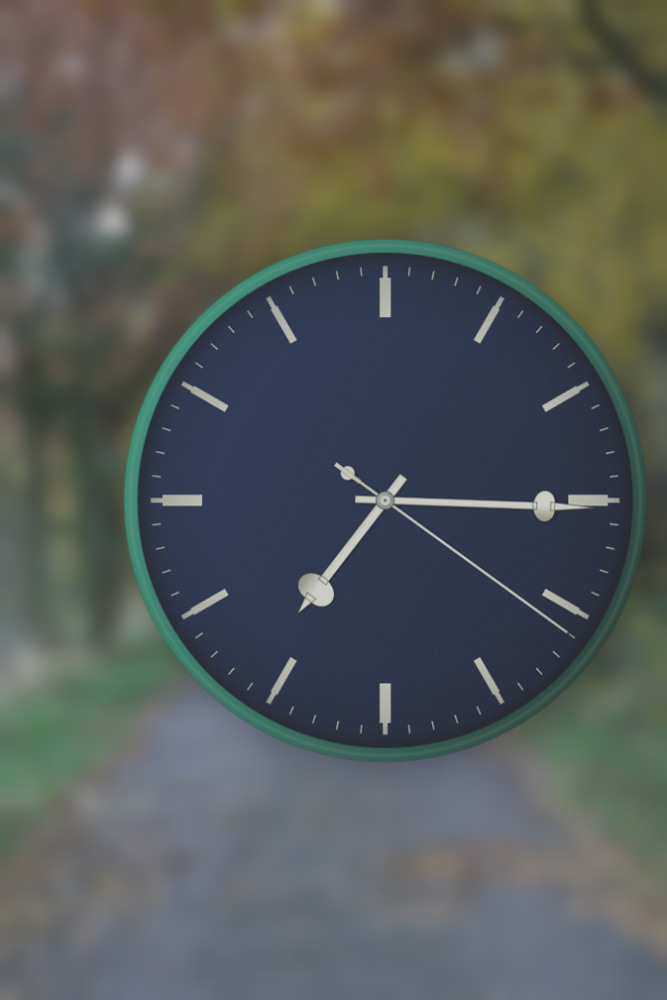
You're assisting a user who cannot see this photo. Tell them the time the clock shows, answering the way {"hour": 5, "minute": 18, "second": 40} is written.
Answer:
{"hour": 7, "minute": 15, "second": 21}
